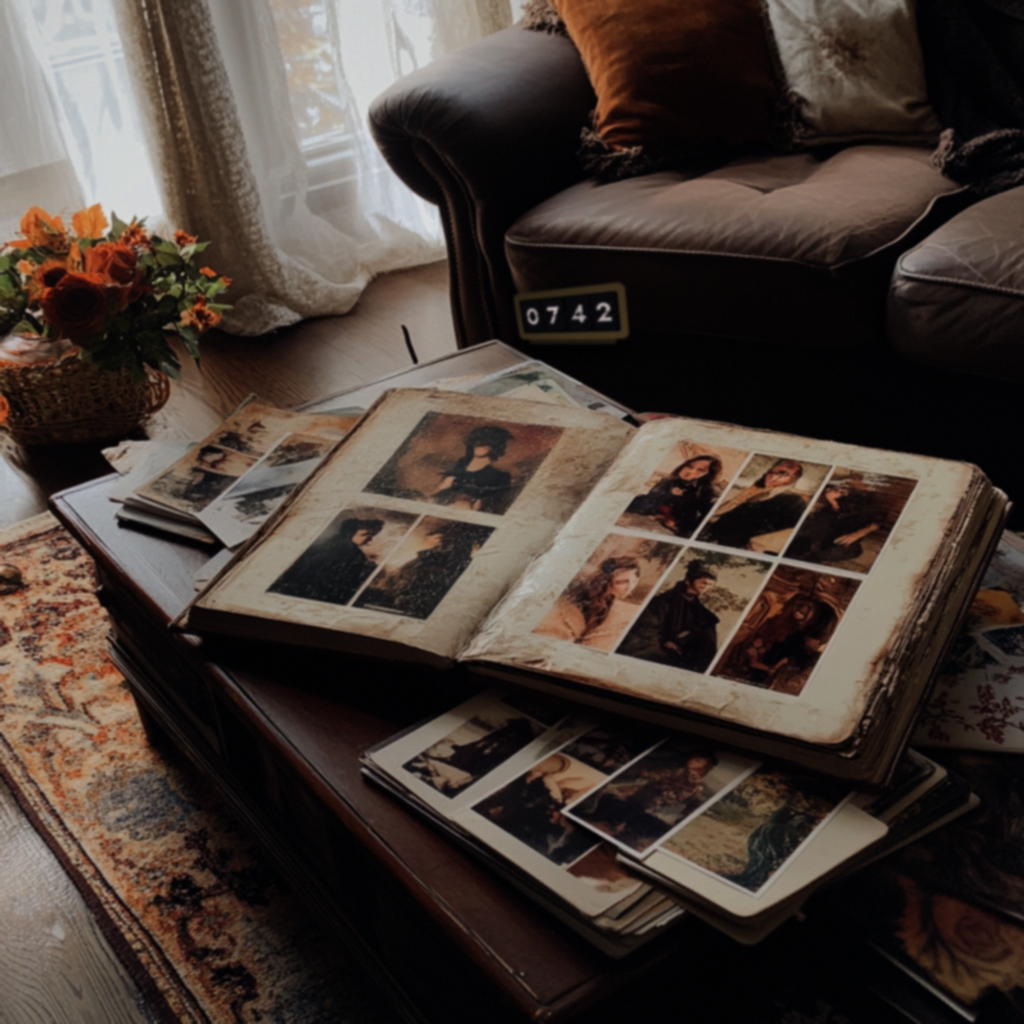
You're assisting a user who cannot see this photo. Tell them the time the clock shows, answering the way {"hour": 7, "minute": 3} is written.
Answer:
{"hour": 7, "minute": 42}
